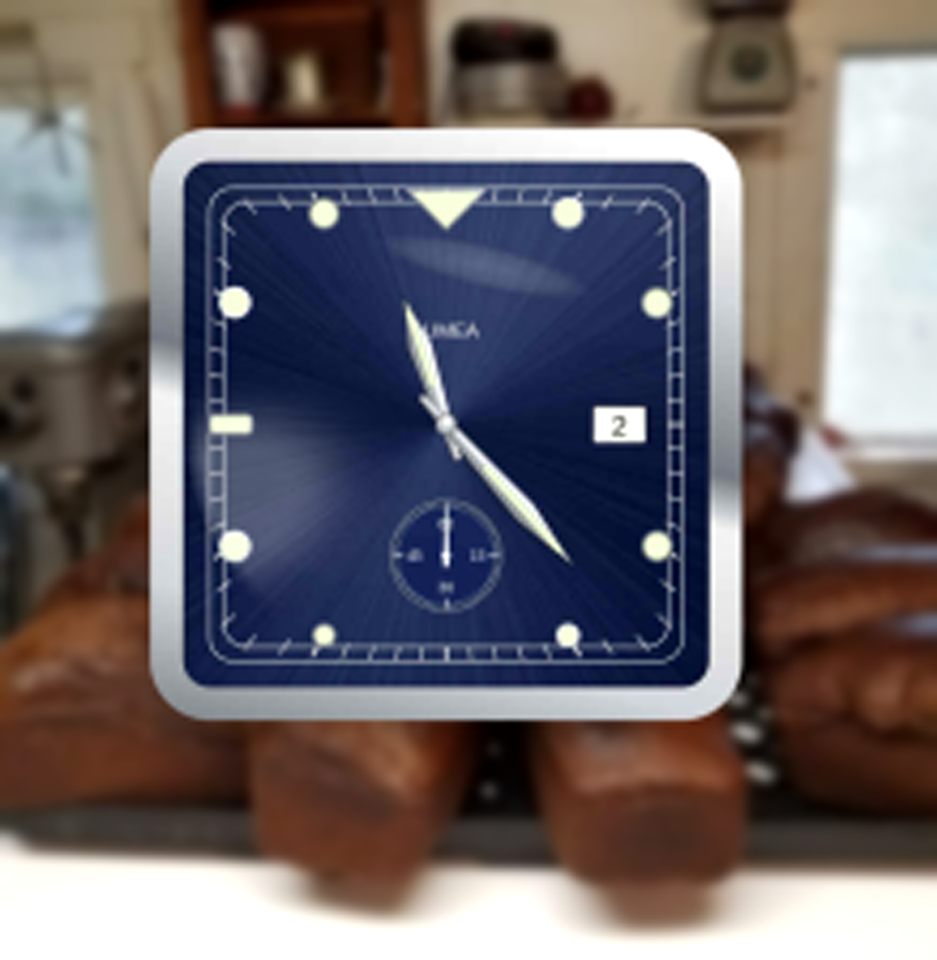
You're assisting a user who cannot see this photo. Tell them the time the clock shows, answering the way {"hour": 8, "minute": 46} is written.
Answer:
{"hour": 11, "minute": 23}
